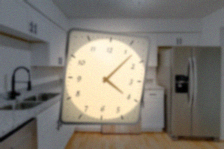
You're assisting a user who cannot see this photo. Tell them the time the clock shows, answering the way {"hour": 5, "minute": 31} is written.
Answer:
{"hour": 4, "minute": 7}
